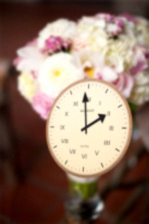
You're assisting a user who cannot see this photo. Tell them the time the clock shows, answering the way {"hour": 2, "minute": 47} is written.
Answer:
{"hour": 1, "minute": 59}
